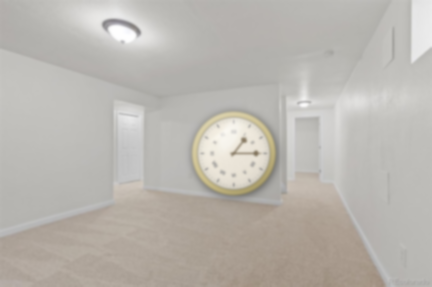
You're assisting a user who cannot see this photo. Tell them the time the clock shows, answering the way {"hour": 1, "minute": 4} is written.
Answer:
{"hour": 1, "minute": 15}
